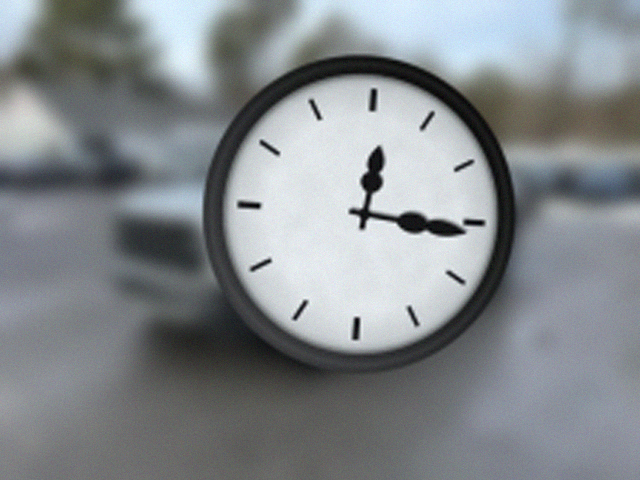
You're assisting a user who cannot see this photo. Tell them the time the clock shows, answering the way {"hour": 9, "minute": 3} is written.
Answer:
{"hour": 12, "minute": 16}
